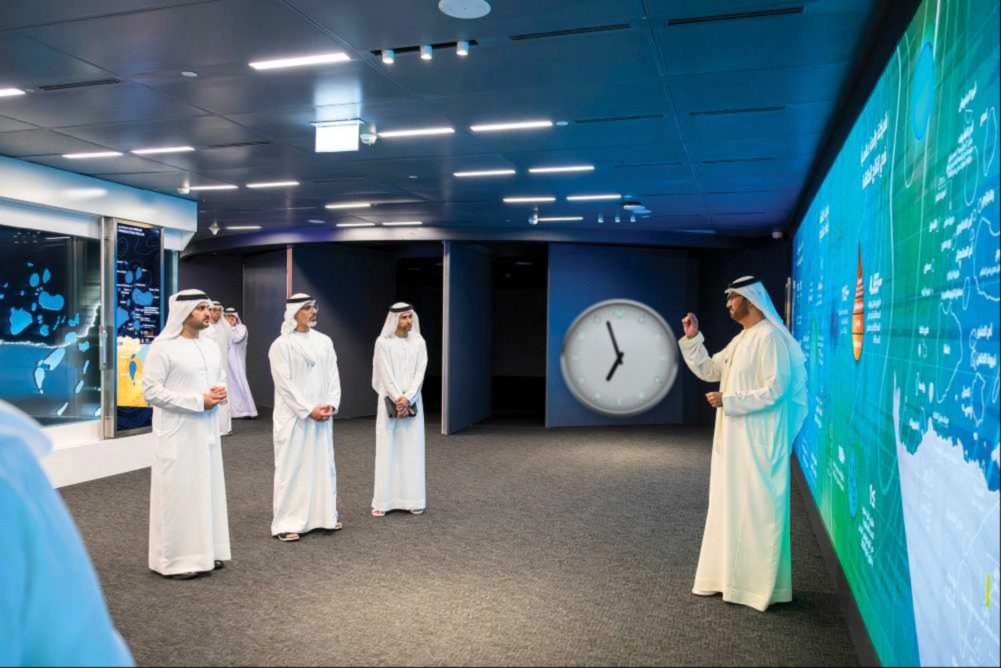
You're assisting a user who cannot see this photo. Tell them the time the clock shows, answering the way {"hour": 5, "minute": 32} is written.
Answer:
{"hour": 6, "minute": 57}
